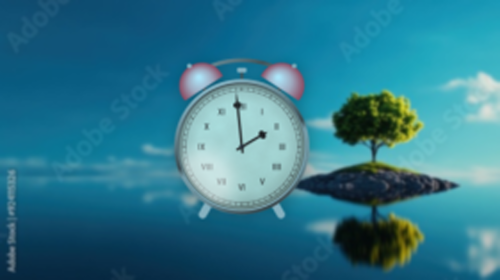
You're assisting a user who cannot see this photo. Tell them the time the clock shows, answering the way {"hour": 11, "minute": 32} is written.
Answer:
{"hour": 1, "minute": 59}
